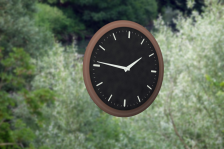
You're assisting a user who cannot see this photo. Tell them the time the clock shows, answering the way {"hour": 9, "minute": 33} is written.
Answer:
{"hour": 1, "minute": 46}
